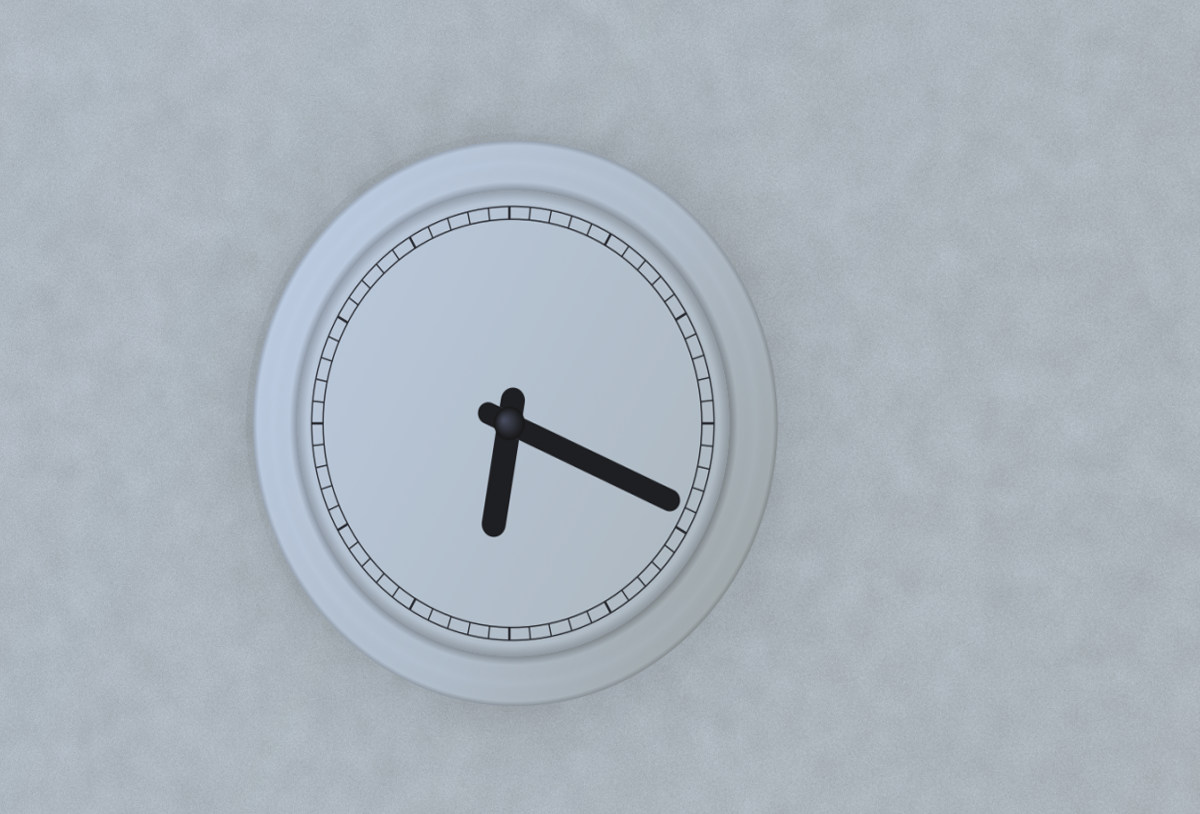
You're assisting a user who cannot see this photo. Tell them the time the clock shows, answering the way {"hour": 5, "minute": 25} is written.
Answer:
{"hour": 6, "minute": 19}
